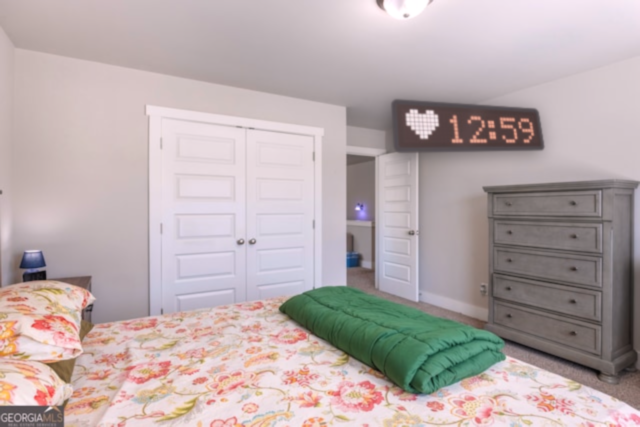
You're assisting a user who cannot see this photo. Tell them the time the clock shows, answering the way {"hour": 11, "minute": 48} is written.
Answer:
{"hour": 12, "minute": 59}
